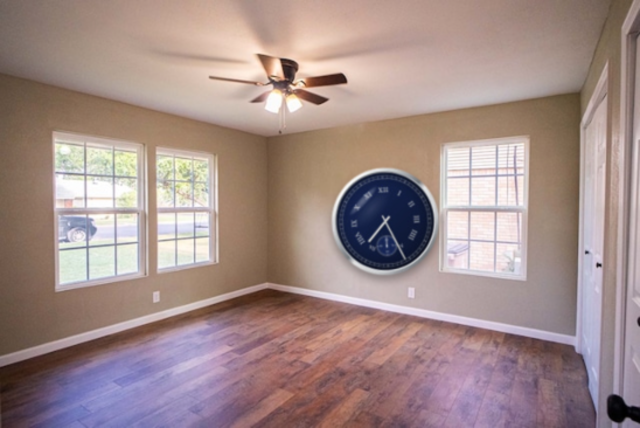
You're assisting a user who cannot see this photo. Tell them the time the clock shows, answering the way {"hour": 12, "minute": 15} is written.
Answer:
{"hour": 7, "minute": 26}
